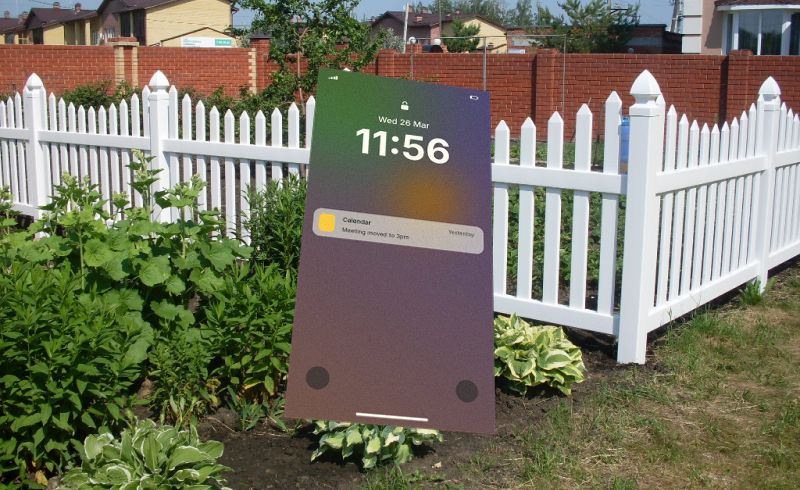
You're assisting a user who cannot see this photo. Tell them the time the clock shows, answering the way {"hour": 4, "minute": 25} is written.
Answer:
{"hour": 11, "minute": 56}
